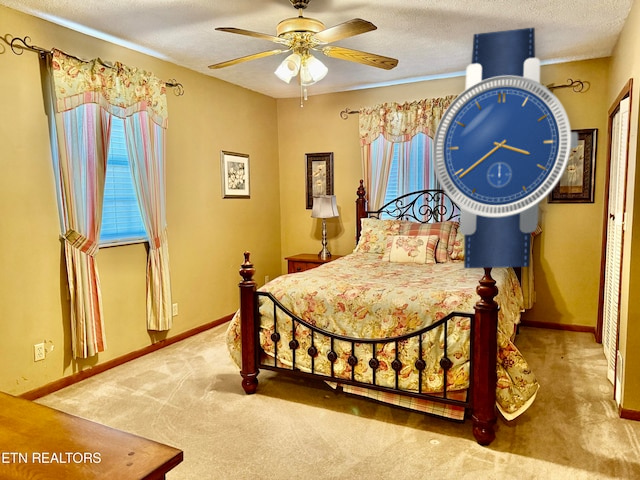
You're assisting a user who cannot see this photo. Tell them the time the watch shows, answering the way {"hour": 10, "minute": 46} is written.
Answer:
{"hour": 3, "minute": 39}
